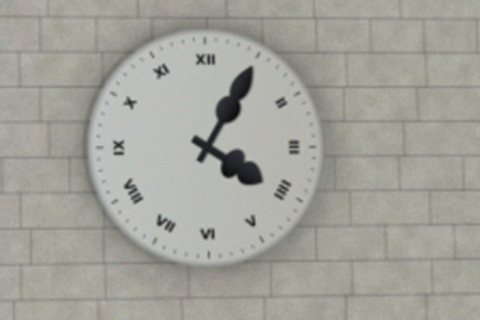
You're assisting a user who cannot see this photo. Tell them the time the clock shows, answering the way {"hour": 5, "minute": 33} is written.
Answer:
{"hour": 4, "minute": 5}
